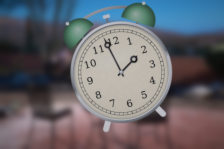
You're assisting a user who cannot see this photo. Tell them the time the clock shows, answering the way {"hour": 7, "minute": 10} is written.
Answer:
{"hour": 1, "minute": 58}
